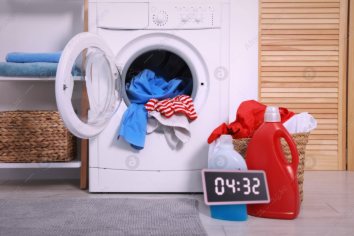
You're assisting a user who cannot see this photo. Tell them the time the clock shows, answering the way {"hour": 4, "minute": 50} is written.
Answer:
{"hour": 4, "minute": 32}
